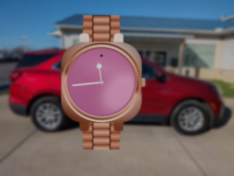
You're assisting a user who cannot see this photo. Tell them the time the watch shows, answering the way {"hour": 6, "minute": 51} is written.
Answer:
{"hour": 11, "minute": 44}
